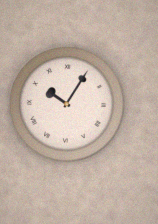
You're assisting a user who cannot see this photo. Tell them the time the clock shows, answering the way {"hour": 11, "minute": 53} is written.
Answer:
{"hour": 10, "minute": 5}
